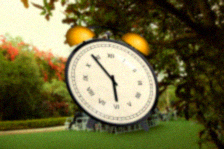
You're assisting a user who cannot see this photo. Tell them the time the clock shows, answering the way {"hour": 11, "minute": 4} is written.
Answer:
{"hour": 5, "minute": 54}
